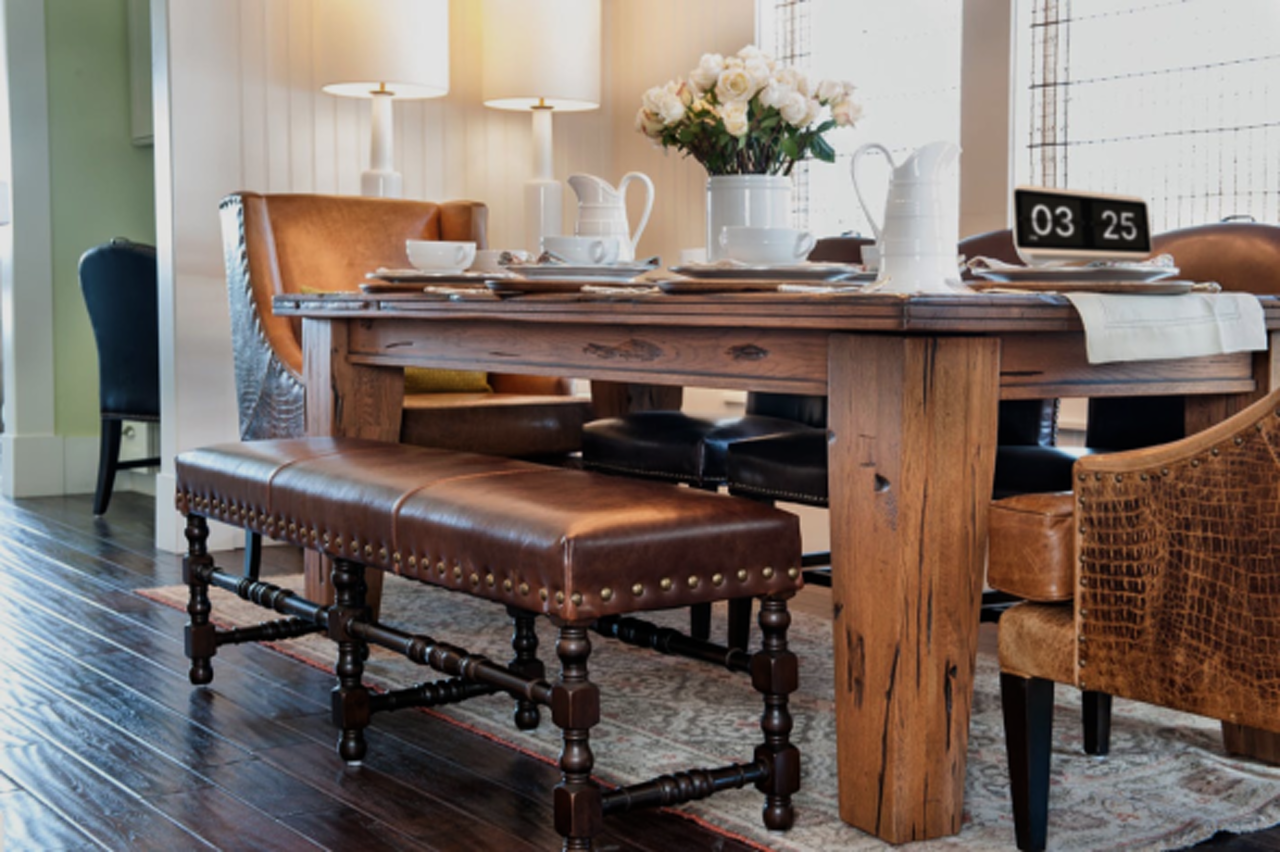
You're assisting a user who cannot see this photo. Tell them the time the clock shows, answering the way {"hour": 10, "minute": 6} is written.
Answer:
{"hour": 3, "minute": 25}
